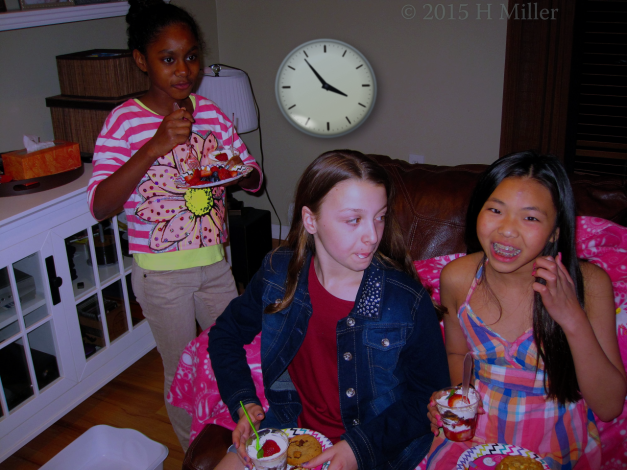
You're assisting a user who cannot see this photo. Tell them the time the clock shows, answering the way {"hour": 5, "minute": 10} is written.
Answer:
{"hour": 3, "minute": 54}
